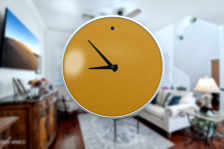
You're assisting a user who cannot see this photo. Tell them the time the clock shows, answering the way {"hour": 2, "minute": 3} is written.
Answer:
{"hour": 8, "minute": 53}
